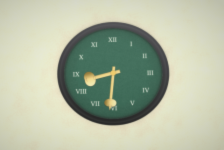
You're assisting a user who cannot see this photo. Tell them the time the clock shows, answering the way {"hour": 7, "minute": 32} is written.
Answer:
{"hour": 8, "minute": 31}
